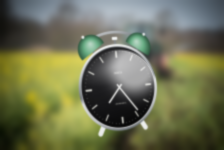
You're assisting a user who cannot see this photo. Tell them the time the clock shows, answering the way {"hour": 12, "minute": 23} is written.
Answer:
{"hour": 7, "minute": 24}
